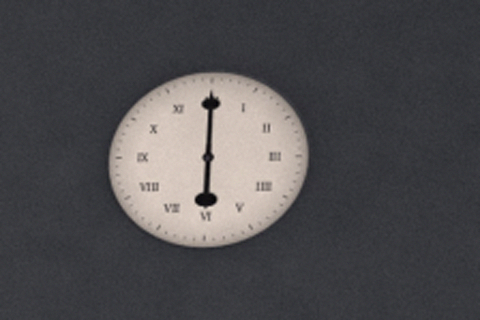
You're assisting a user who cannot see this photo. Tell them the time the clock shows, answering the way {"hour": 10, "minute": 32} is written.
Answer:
{"hour": 6, "minute": 0}
